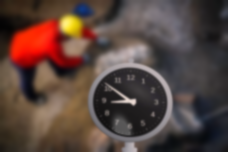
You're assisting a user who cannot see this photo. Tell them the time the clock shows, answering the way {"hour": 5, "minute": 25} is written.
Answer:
{"hour": 8, "minute": 51}
